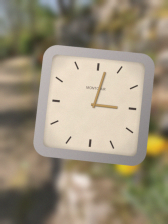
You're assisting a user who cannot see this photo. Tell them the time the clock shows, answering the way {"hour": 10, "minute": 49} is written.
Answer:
{"hour": 3, "minute": 2}
